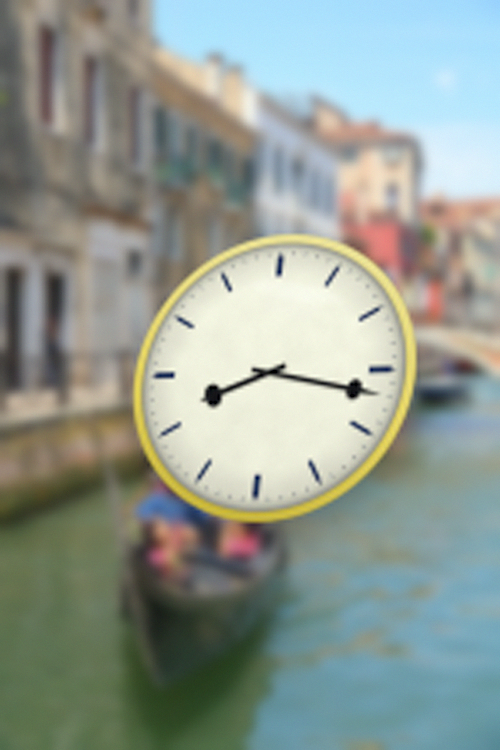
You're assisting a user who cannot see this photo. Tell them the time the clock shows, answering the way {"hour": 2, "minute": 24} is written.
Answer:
{"hour": 8, "minute": 17}
